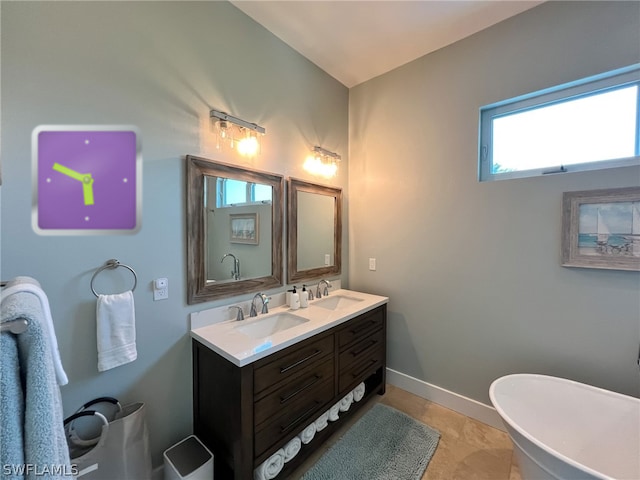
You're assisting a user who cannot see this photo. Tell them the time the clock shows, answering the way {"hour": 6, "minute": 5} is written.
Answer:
{"hour": 5, "minute": 49}
